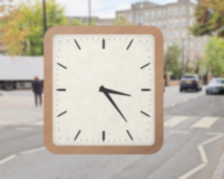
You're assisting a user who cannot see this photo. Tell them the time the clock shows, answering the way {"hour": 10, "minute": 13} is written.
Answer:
{"hour": 3, "minute": 24}
